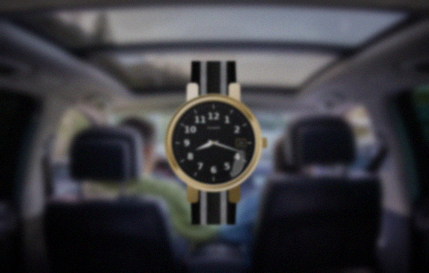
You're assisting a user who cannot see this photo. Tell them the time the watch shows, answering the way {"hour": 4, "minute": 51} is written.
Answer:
{"hour": 8, "minute": 18}
